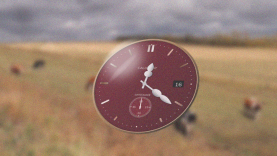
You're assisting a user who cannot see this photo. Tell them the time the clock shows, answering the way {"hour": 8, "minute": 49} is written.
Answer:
{"hour": 12, "minute": 21}
